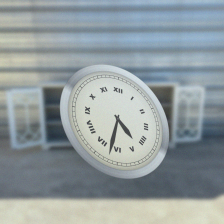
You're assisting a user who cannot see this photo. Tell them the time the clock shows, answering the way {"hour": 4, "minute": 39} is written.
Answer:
{"hour": 4, "minute": 32}
